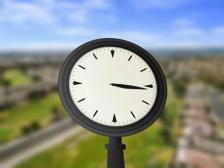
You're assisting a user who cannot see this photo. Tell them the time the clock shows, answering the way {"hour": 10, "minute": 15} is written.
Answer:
{"hour": 3, "minute": 16}
